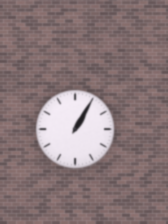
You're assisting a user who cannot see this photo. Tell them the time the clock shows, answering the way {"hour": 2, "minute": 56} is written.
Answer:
{"hour": 1, "minute": 5}
